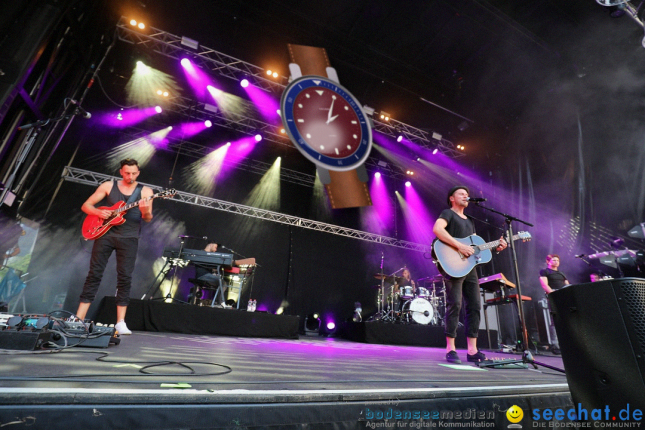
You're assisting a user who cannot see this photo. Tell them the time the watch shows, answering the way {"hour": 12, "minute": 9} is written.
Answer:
{"hour": 2, "minute": 5}
